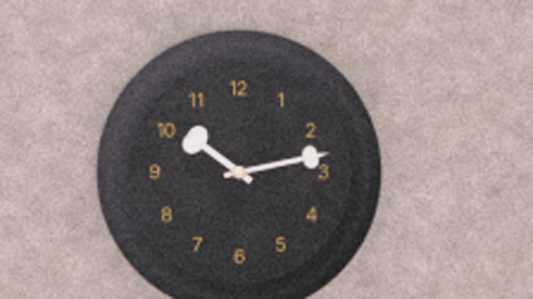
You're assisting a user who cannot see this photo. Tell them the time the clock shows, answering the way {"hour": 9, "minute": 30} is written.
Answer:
{"hour": 10, "minute": 13}
